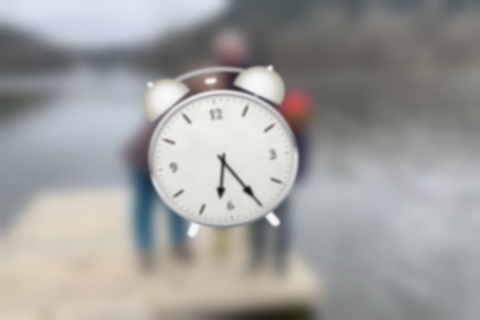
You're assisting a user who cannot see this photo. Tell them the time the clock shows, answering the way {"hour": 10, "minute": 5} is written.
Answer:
{"hour": 6, "minute": 25}
